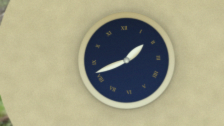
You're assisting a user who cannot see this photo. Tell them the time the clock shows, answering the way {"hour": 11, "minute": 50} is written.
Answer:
{"hour": 1, "minute": 42}
